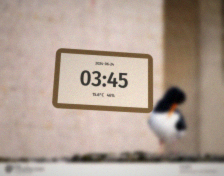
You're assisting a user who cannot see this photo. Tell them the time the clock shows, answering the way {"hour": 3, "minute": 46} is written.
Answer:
{"hour": 3, "minute": 45}
